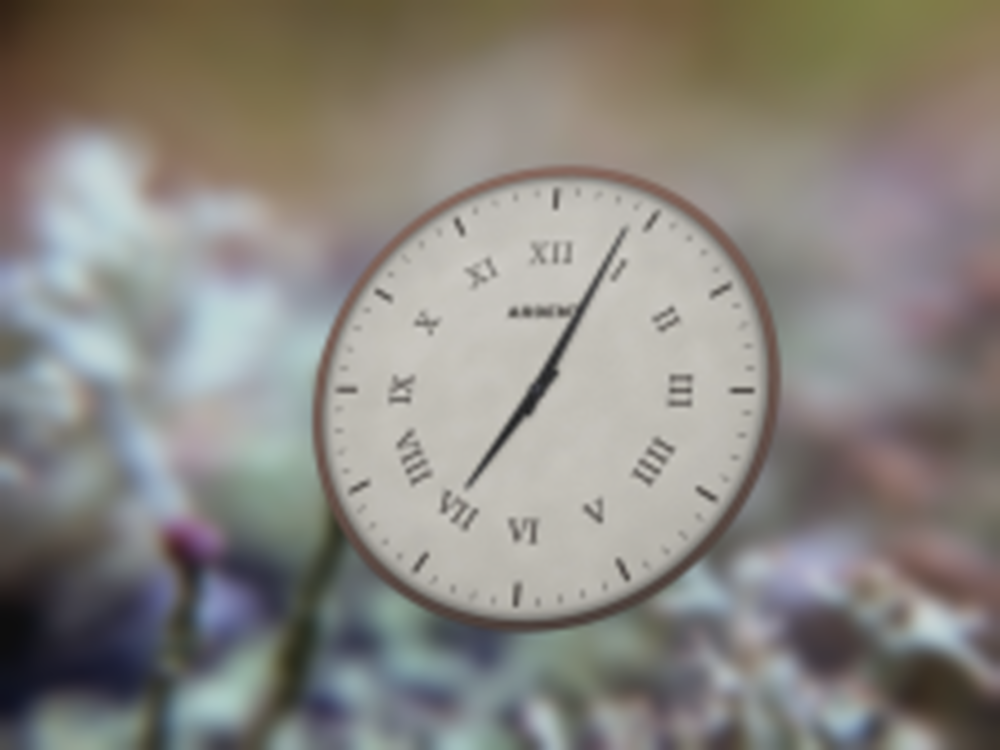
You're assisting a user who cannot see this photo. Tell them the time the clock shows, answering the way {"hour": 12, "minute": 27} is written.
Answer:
{"hour": 7, "minute": 4}
